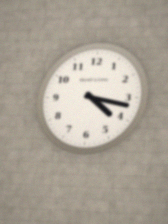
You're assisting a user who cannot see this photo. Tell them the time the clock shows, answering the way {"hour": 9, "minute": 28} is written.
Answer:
{"hour": 4, "minute": 17}
